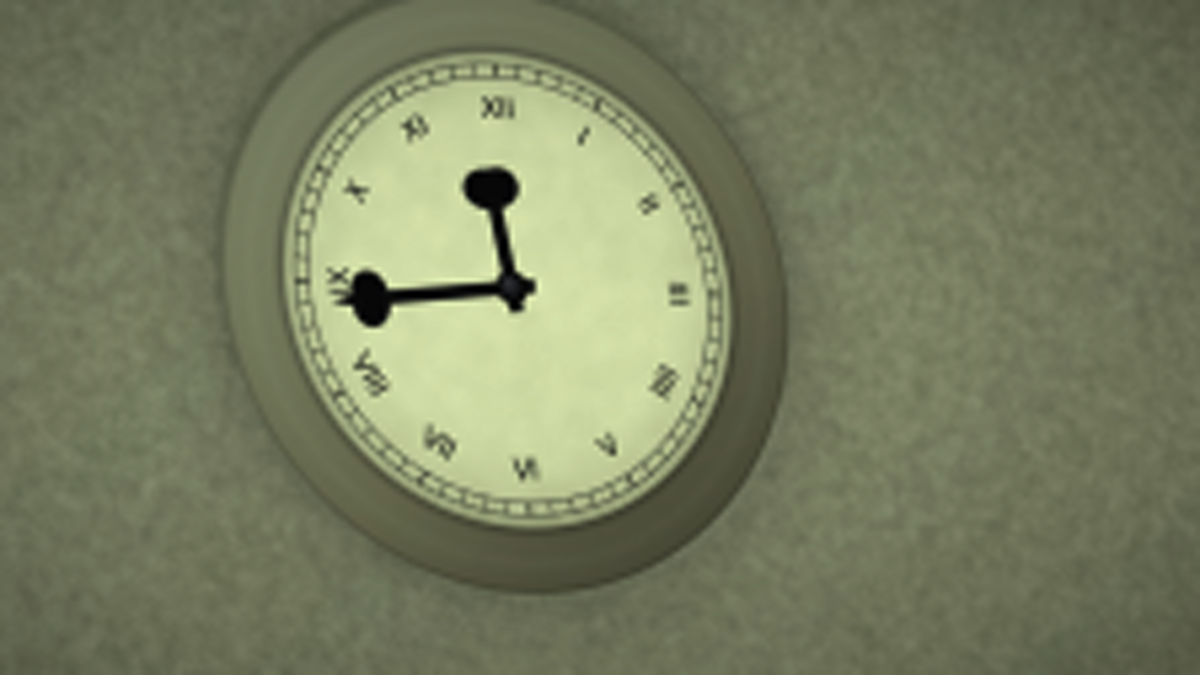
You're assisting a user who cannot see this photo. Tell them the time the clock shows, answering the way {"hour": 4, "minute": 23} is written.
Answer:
{"hour": 11, "minute": 44}
